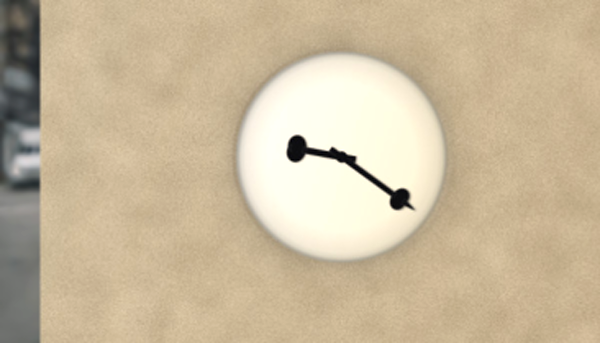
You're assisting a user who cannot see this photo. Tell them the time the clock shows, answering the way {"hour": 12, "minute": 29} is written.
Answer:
{"hour": 9, "minute": 21}
